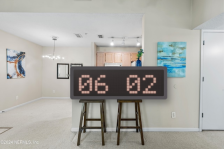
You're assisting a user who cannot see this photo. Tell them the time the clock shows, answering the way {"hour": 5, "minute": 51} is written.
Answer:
{"hour": 6, "minute": 2}
